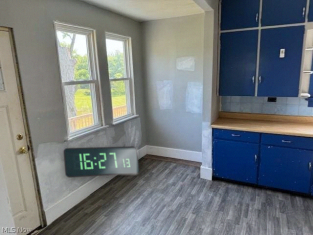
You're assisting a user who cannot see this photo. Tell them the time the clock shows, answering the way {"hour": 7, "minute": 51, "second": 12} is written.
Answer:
{"hour": 16, "minute": 27, "second": 13}
